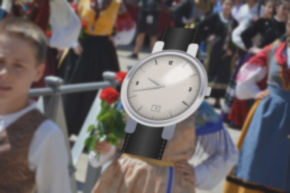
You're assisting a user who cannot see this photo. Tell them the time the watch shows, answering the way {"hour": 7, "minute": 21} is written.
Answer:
{"hour": 9, "minute": 42}
